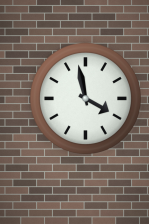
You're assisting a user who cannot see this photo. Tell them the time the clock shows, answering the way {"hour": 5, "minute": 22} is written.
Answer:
{"hour": 3, "minute": 58}
